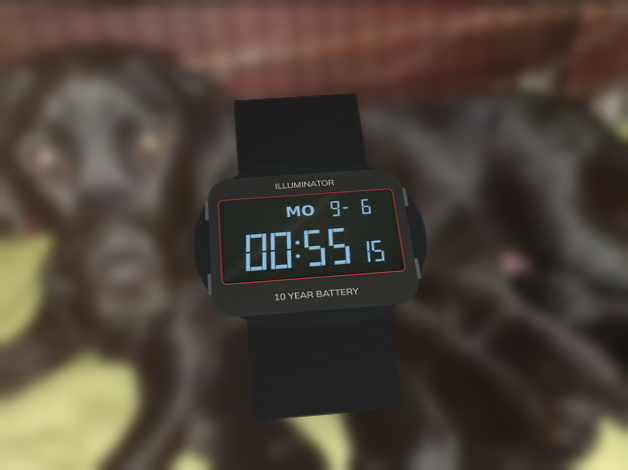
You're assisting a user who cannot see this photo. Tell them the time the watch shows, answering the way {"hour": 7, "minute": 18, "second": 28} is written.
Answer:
{"hour": 0, "minute": 55, "second": 15}
